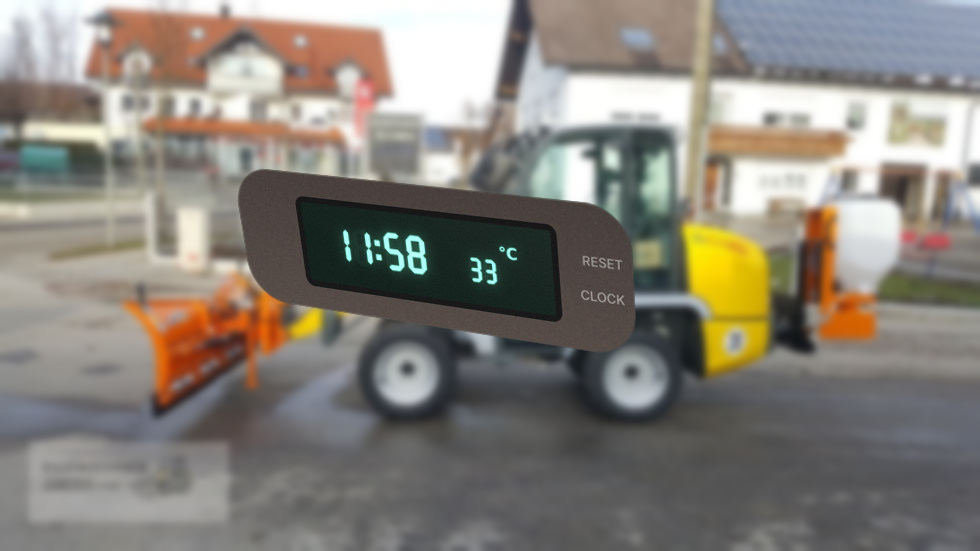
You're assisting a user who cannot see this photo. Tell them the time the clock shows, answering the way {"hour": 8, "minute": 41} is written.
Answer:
{"hour": 11, "minute": 58}
